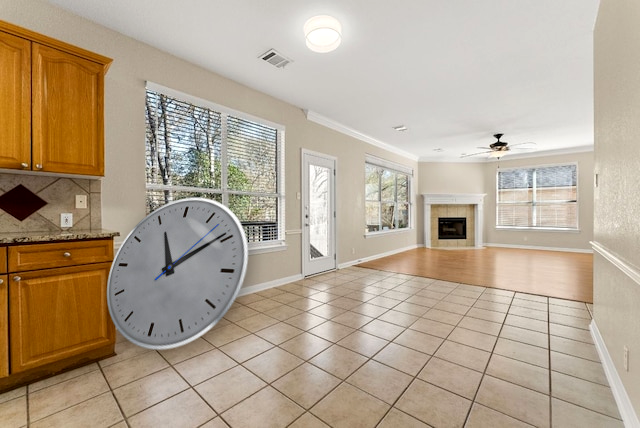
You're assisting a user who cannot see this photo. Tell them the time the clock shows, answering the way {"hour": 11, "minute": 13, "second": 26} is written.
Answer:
{"hour": 11, "minute": 9, "second": 7}
